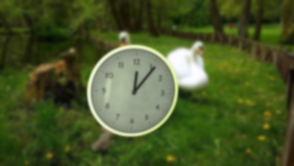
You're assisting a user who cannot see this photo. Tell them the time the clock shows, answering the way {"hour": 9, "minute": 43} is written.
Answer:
{"hour": 12, "minute": 6}
